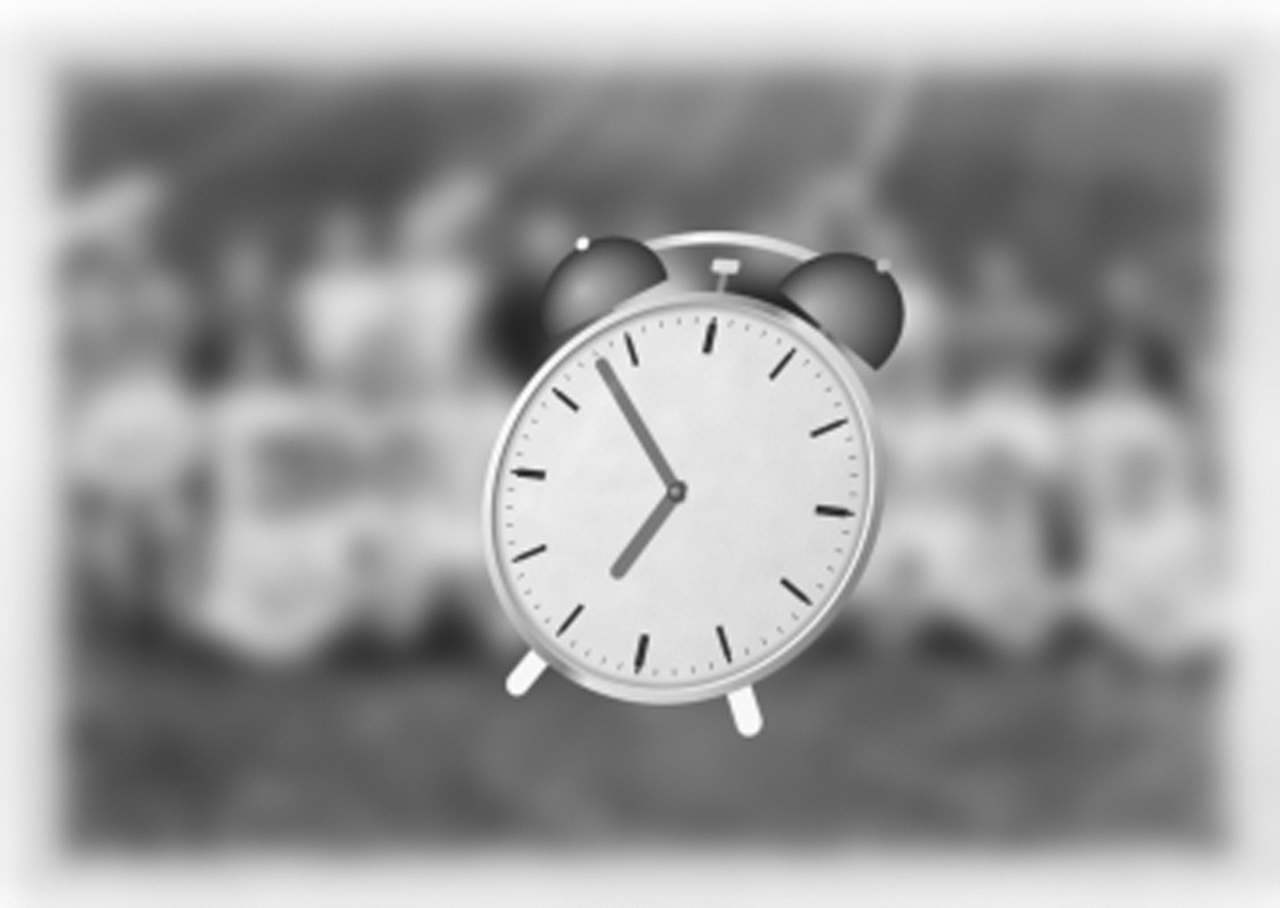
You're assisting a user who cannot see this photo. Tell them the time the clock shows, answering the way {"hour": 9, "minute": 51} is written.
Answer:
{"hour": 6, "minute": 53}
